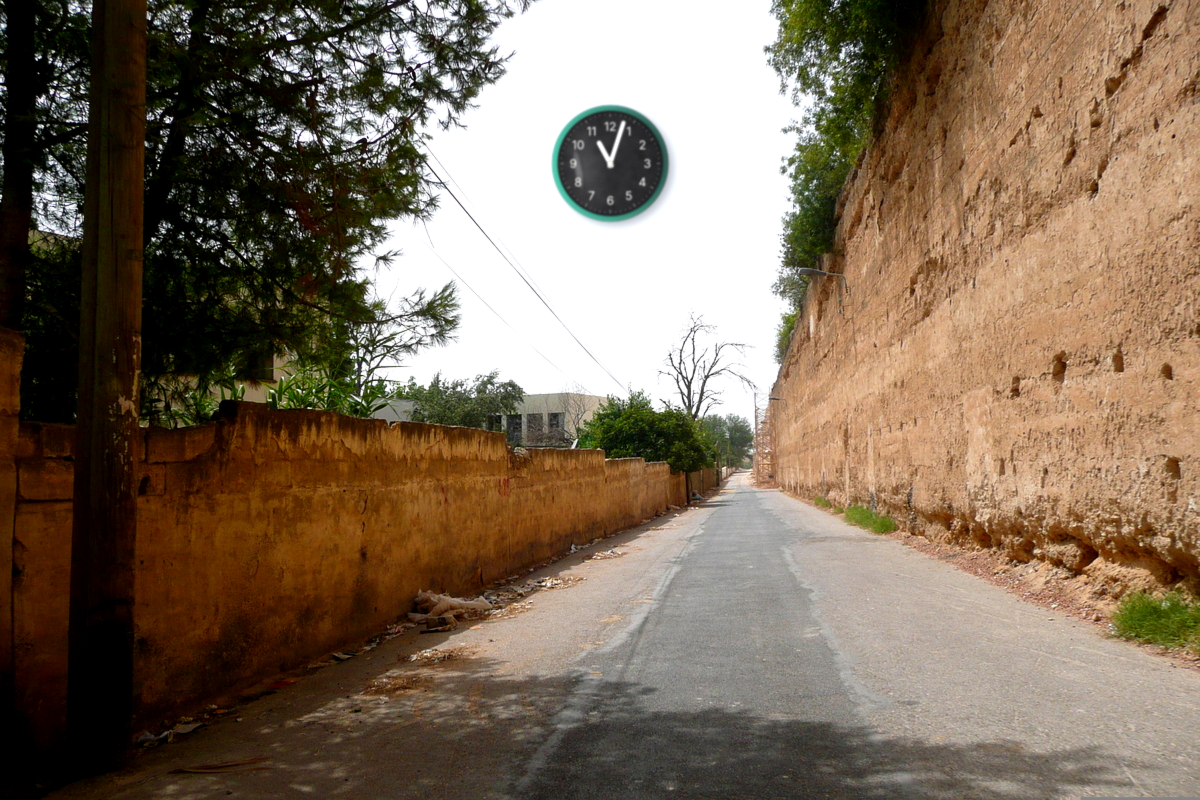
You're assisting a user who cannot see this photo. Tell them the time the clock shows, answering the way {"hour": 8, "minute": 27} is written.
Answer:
{"hour": 11, "minute": 3}
